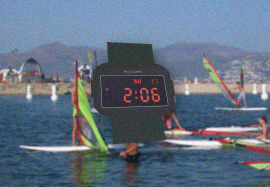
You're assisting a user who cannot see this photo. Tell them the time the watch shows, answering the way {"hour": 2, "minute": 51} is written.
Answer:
{"hour": 2, "minute": 6}
